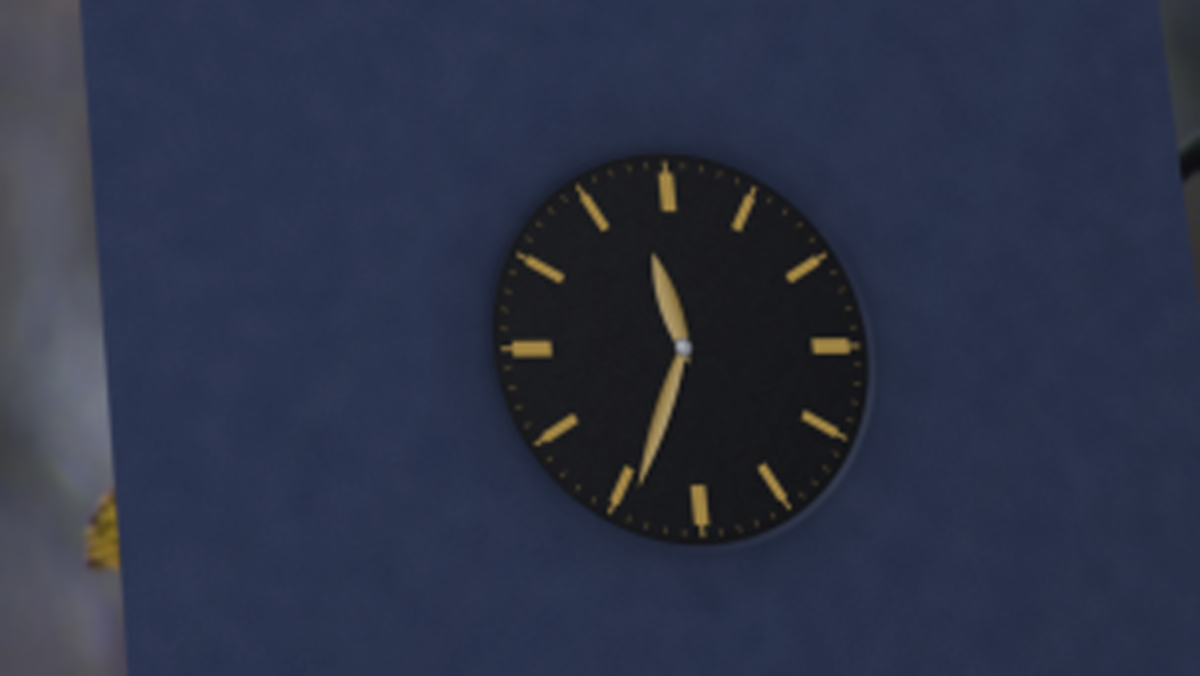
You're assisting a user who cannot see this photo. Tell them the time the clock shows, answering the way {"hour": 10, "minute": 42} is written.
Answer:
{"hour": 11, "minute": 34}
